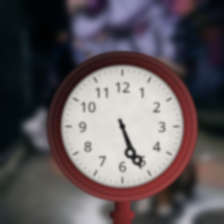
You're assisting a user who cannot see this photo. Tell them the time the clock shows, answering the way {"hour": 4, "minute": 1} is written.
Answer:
{"hour": 5, "minute": 26}
